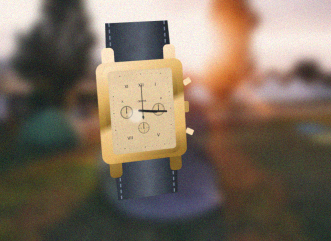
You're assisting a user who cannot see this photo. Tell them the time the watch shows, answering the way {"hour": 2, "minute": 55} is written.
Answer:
{"hour": 3, "minute": 16}
